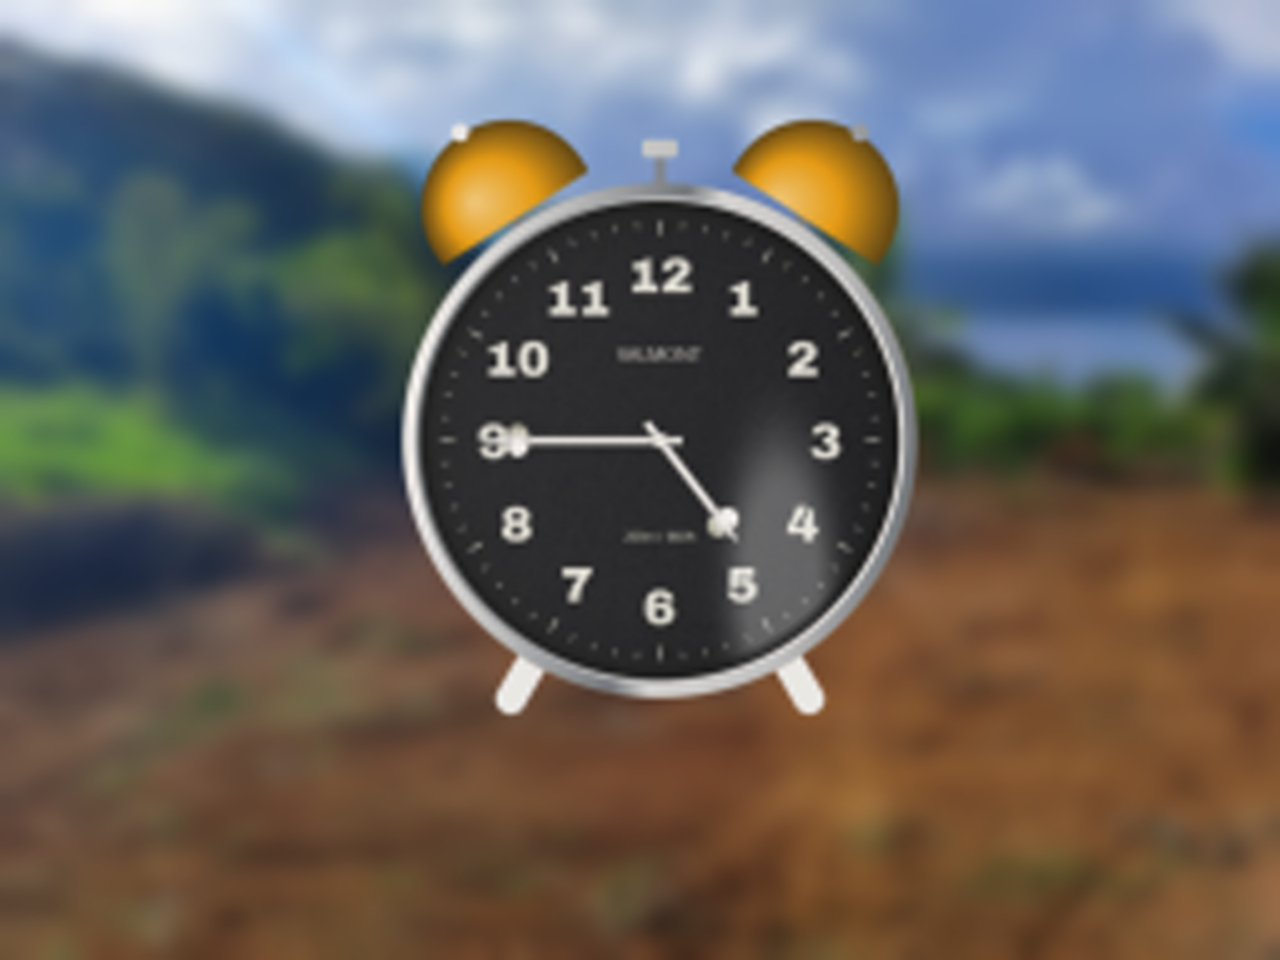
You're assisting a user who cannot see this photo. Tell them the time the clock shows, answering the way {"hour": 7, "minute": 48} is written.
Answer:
{"hour": 4, "minute": 45}
